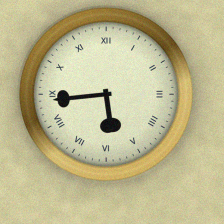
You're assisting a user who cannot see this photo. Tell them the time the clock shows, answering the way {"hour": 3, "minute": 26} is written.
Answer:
{"hour": 5, "minute": 44}
